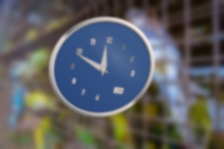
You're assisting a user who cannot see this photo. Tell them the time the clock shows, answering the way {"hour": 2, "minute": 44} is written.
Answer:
{"hour": 11, "minute": 49}
